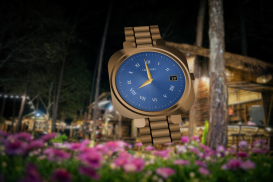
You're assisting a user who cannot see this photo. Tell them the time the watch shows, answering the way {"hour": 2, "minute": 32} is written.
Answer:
{"hour": 7, "minute": 59}
